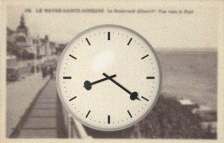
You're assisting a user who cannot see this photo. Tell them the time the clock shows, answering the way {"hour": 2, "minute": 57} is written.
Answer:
{"hour": 8, "minute": 21}
